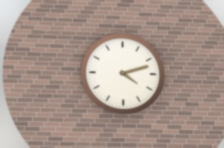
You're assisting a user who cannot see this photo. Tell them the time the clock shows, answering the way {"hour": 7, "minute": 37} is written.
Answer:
{"hour": 4, "minute": 12}
